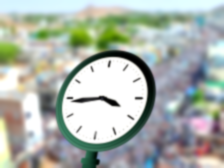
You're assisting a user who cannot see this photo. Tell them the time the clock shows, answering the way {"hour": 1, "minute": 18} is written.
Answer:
{"hour": 3, "minute": 44}
